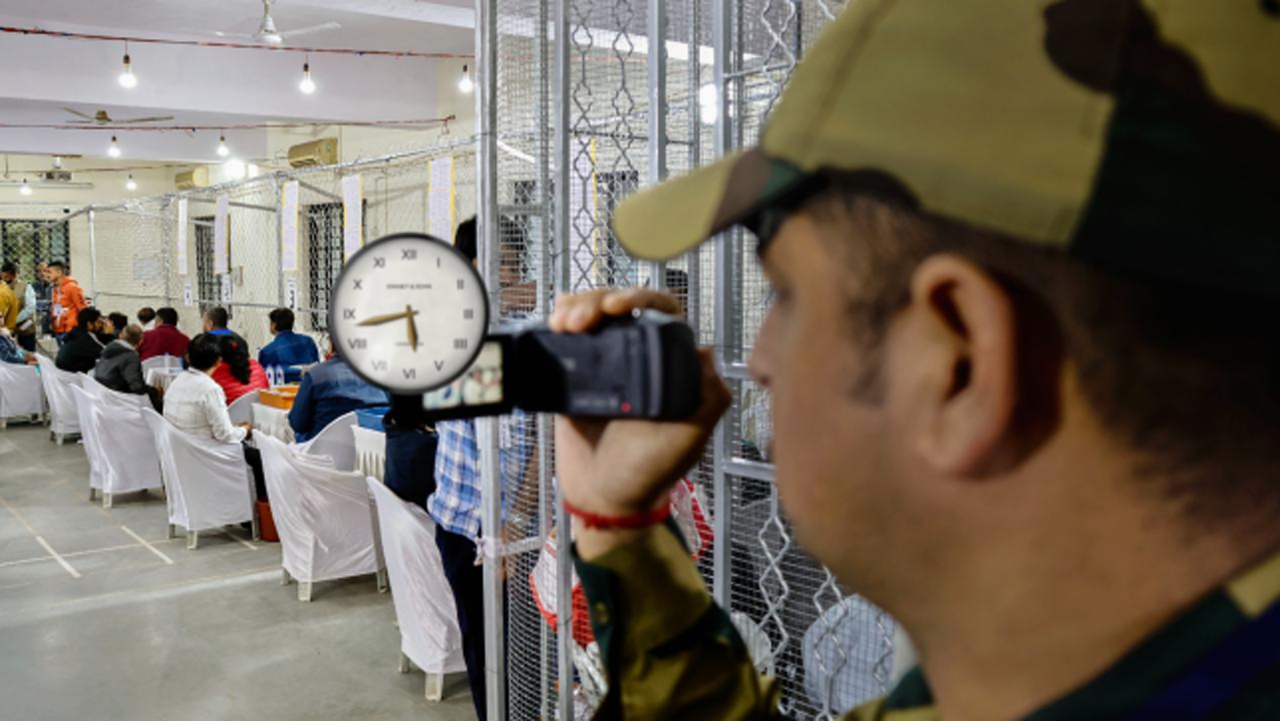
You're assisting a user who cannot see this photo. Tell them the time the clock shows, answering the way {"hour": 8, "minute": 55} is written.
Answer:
{"hour": 5, "minute": 43}
